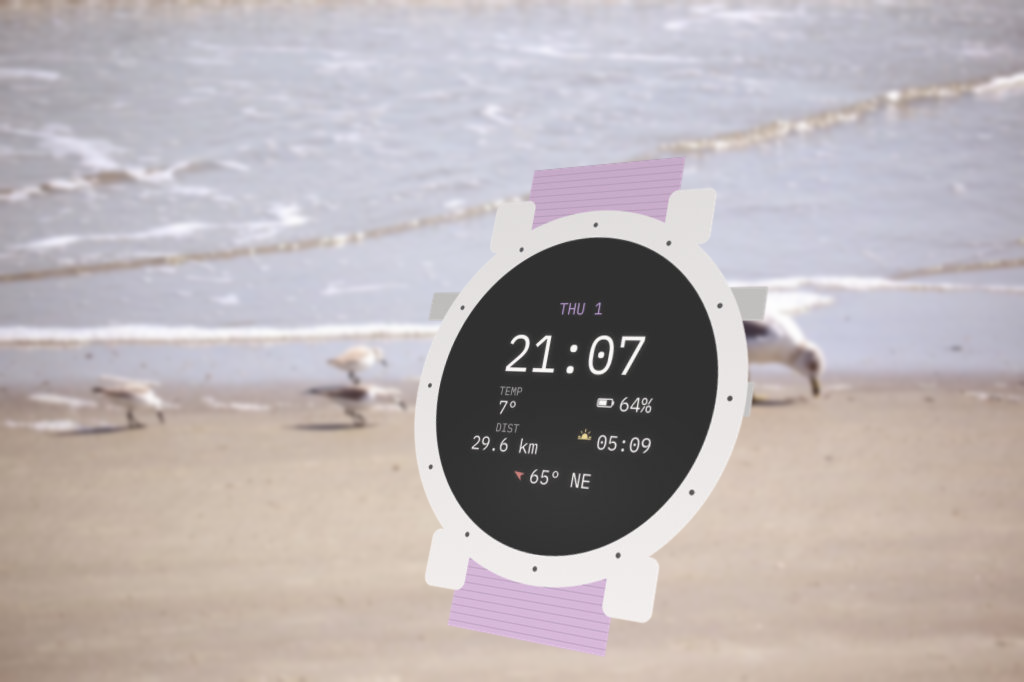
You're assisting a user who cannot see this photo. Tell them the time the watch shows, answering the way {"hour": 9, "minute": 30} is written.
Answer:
{"hour": 21, "minute": 7}
